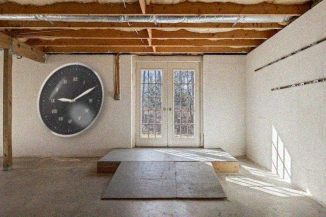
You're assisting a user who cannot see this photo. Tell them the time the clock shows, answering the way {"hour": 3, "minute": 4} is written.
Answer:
{"hour": 9, "minute": 10}
